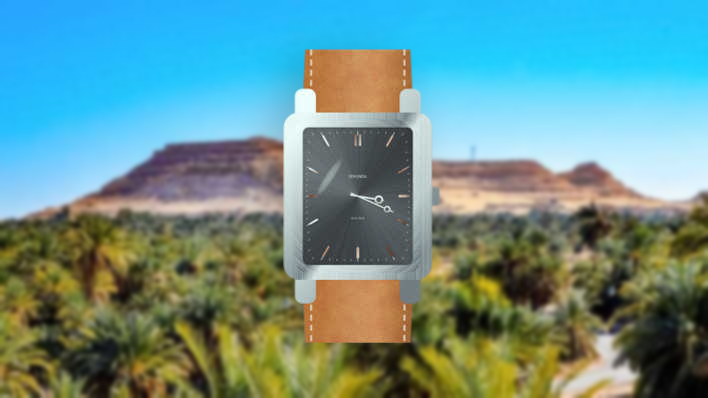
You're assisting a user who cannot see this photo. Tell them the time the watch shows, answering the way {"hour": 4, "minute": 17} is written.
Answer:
{"hour": 3, "minute": 19}
